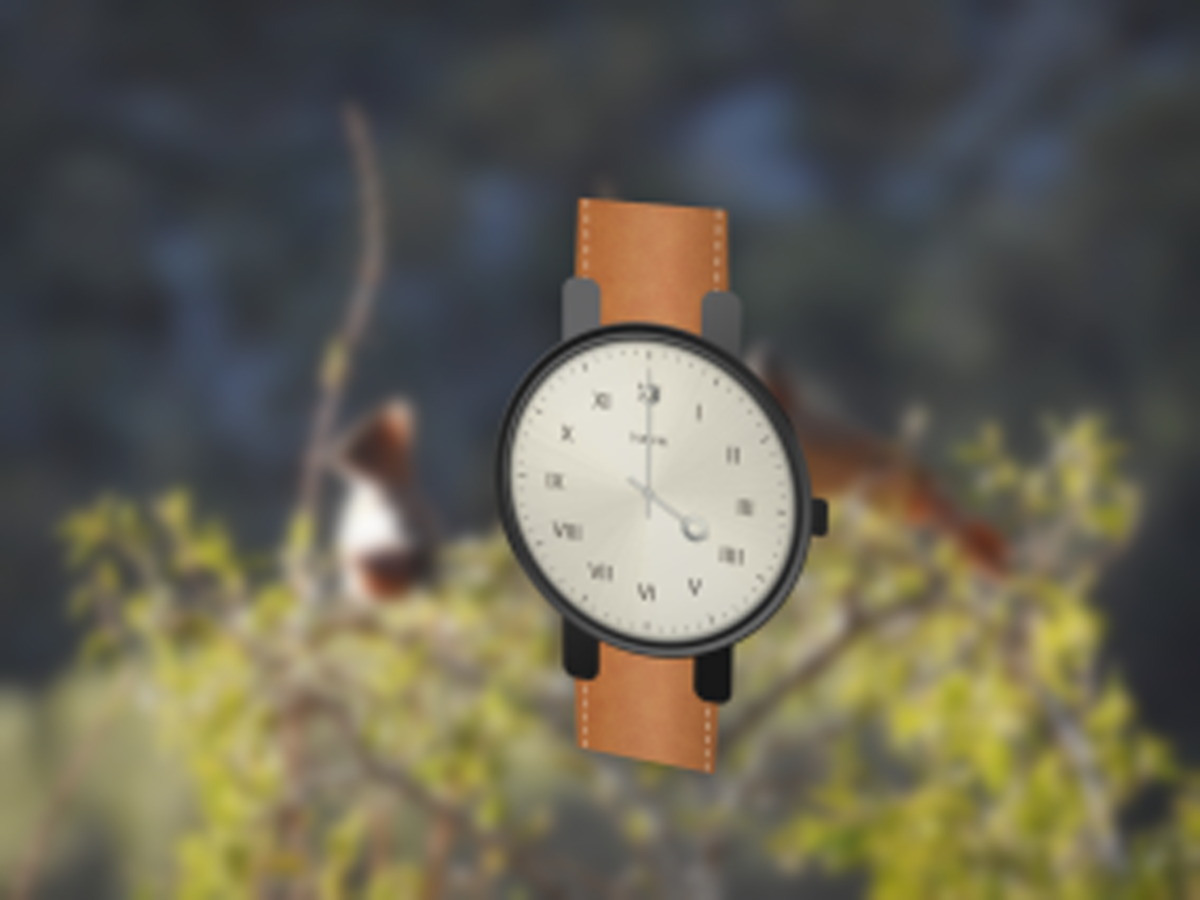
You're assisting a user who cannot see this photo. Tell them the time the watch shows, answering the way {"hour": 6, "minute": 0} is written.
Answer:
{"hour": 4, "minute": 0}
